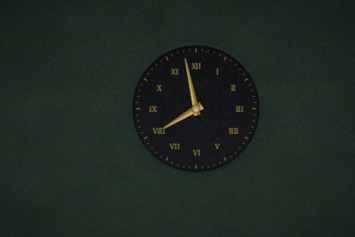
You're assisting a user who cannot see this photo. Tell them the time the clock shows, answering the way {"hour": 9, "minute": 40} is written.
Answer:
{"hour": 7, "minute": 58}
